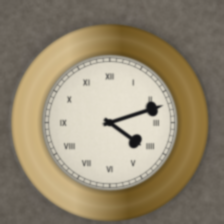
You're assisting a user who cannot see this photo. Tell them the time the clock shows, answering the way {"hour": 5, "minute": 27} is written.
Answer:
{"hour": 4, "minute": 12}
